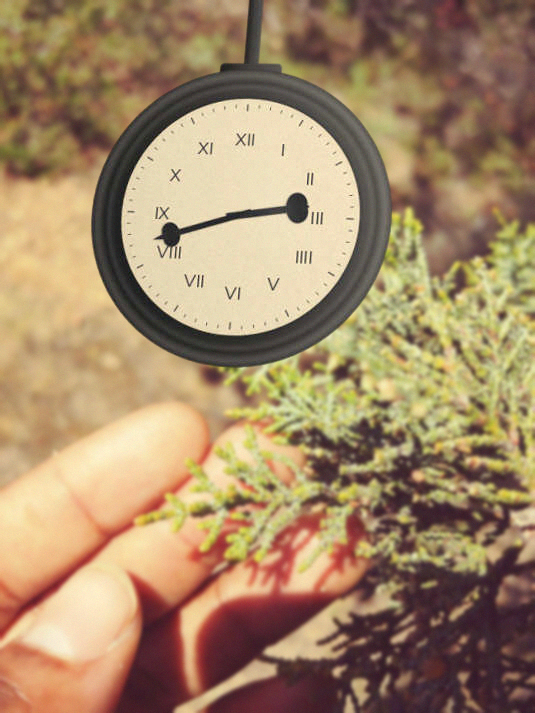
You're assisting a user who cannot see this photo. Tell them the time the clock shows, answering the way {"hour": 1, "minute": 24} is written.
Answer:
{"hour": 2, "minute": 42}
